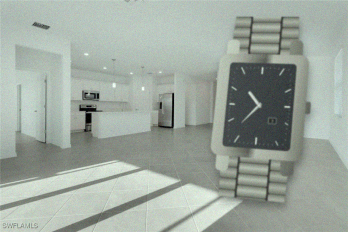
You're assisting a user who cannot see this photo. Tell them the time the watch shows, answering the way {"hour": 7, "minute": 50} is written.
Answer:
{"hour": 10, "minute": 37}
